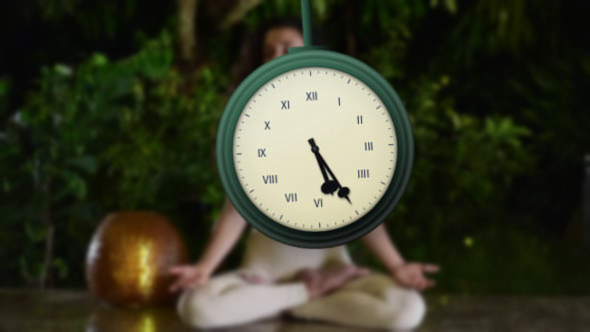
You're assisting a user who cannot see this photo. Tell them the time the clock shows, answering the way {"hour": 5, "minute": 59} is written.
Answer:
{"hour": 5, "minute": 25}
